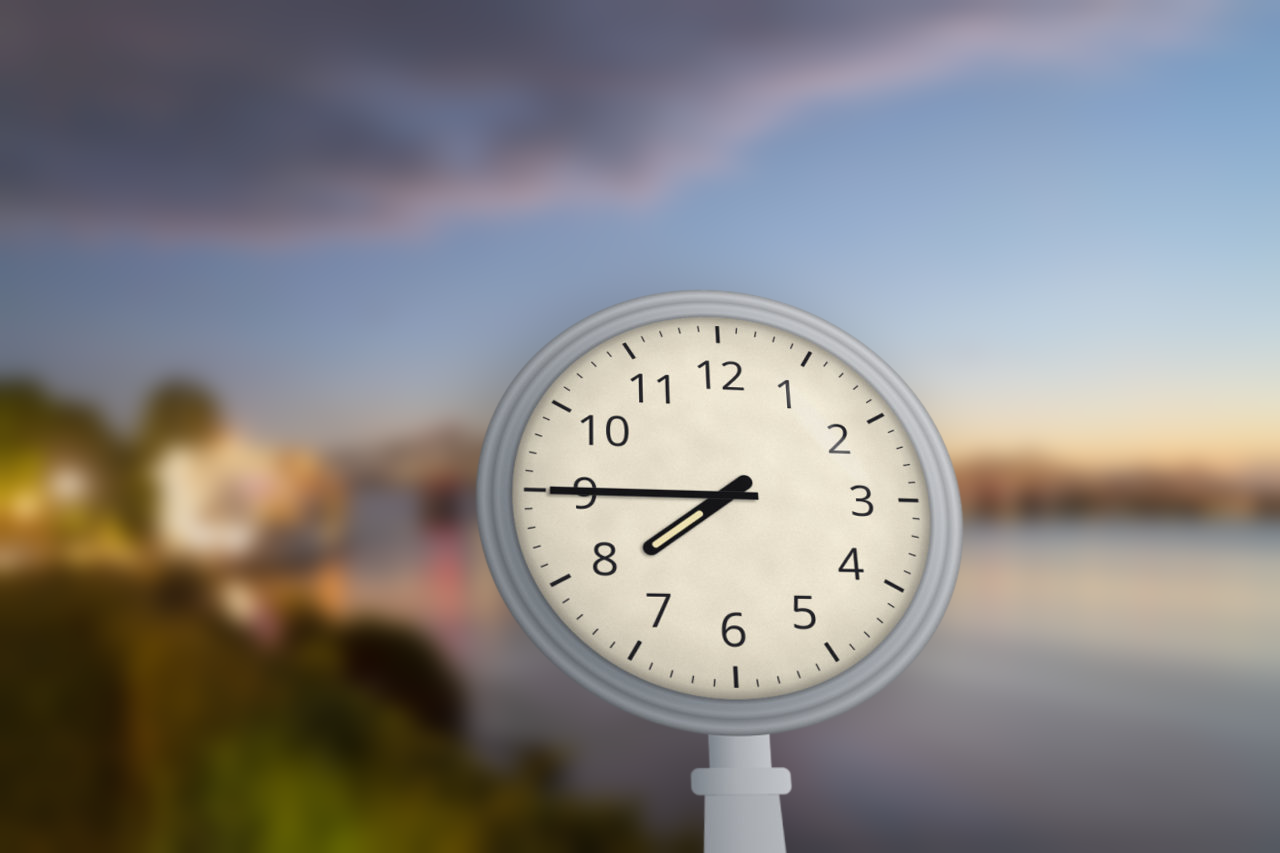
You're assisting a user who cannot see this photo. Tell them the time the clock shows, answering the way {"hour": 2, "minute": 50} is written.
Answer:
{"hour": 7, "minute": 45}
